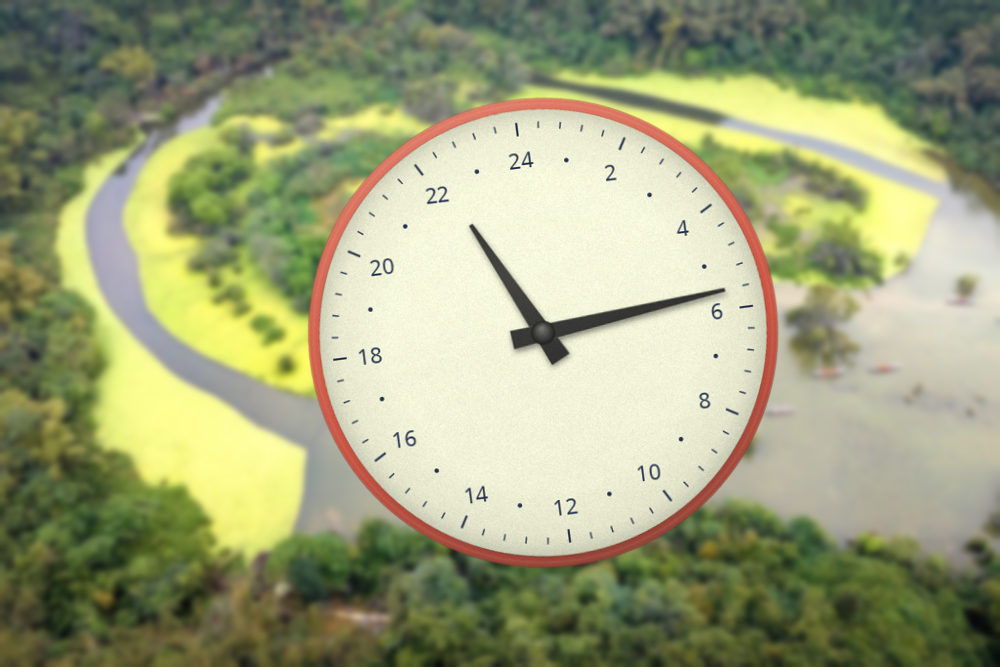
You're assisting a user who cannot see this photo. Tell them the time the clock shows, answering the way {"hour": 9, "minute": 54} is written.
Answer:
{"hour": 22, "minute": 14}
